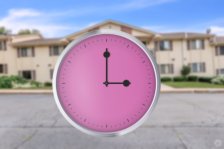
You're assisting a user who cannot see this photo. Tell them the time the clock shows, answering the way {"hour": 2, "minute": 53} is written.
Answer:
{"hour": 3, "minute": 0}
